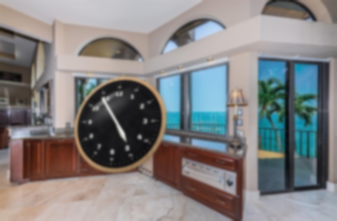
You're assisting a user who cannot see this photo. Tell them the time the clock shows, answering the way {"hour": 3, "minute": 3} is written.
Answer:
{"hour": 4, "minute": 54}
